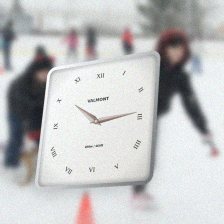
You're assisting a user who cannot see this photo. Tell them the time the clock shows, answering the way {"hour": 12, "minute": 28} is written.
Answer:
{"hour": 10, "minute": 14}
